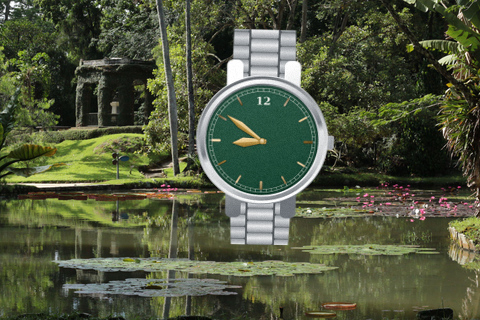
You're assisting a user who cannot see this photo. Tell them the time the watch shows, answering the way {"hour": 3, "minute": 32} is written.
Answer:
{"hour": 8, "minute": 51}
